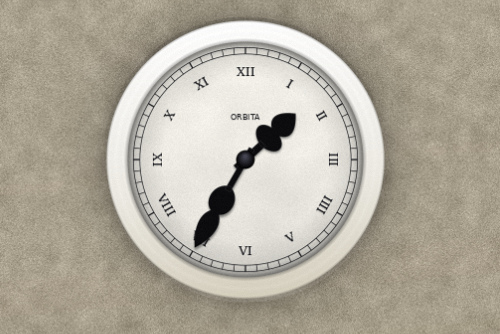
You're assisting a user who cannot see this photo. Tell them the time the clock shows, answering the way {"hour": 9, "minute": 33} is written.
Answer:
{"hour": 1, "minute": 35}
